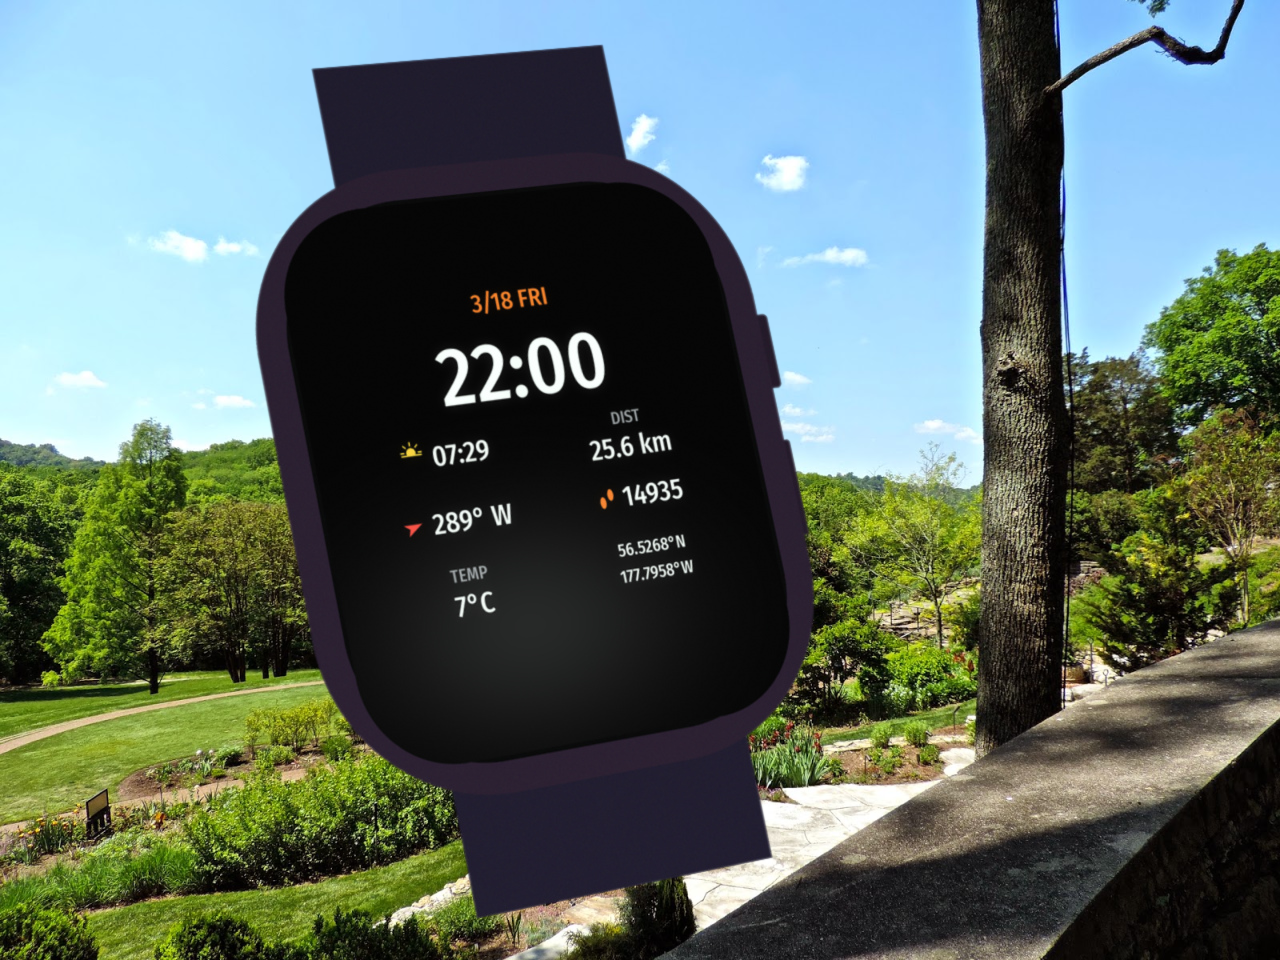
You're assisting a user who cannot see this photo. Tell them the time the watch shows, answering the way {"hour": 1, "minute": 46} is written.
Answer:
{"hour": 22, "minute": 0}
